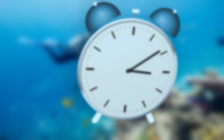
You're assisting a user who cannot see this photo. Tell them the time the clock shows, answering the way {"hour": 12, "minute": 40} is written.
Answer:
{"hour": 3, "minute": 9}
